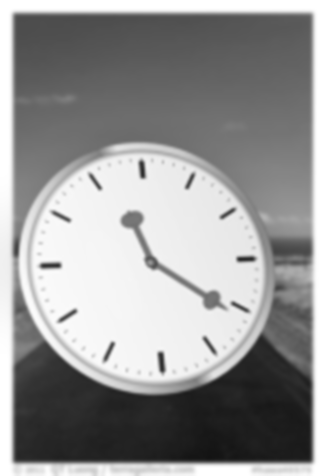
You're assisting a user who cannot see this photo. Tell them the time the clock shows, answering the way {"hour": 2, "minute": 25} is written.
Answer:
{"hour": 11, "minute": 21}
